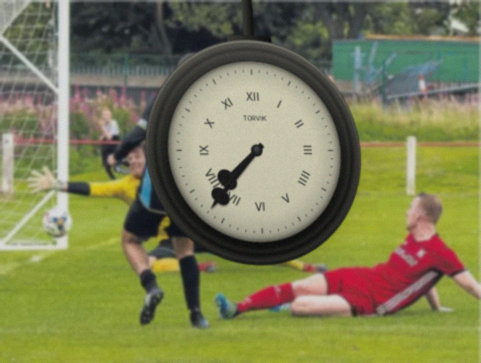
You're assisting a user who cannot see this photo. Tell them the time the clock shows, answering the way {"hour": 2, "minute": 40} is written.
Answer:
{"hour": 7, "minute": 37}
